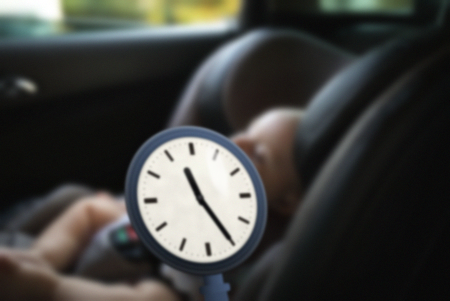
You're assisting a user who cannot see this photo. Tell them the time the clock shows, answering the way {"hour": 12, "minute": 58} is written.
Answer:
{"hour": 11, "minute": 25}
